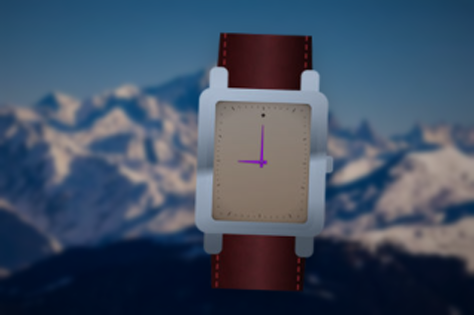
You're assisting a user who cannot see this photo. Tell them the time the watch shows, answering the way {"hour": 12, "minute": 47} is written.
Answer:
{"hour": 9, "minute": 0}
